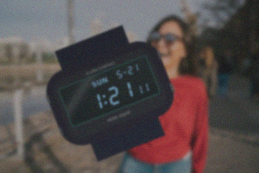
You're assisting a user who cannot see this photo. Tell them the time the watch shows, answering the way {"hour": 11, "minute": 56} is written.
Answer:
{"hour": 1, "minute": 21}
